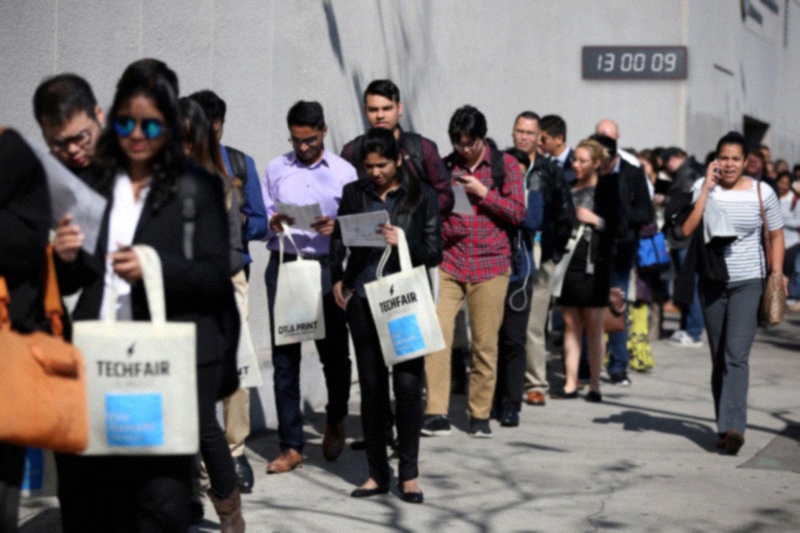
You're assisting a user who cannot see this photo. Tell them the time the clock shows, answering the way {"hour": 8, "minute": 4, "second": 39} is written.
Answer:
{"hour": 13, "minute": 0, "second": 9}
